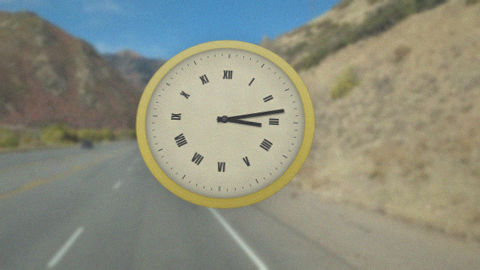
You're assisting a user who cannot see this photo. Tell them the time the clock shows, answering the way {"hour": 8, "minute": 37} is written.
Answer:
{"hour": 3, "minute": 13}
